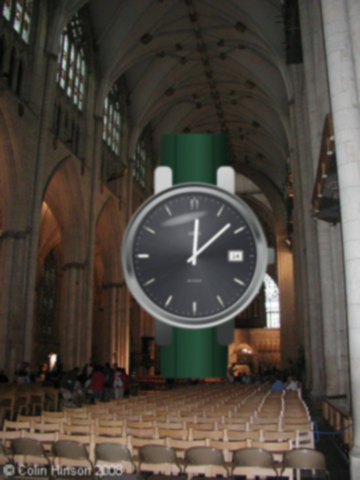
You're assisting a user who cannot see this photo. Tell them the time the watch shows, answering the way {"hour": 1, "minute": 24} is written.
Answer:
{"hour": 12, "minute": 8}
